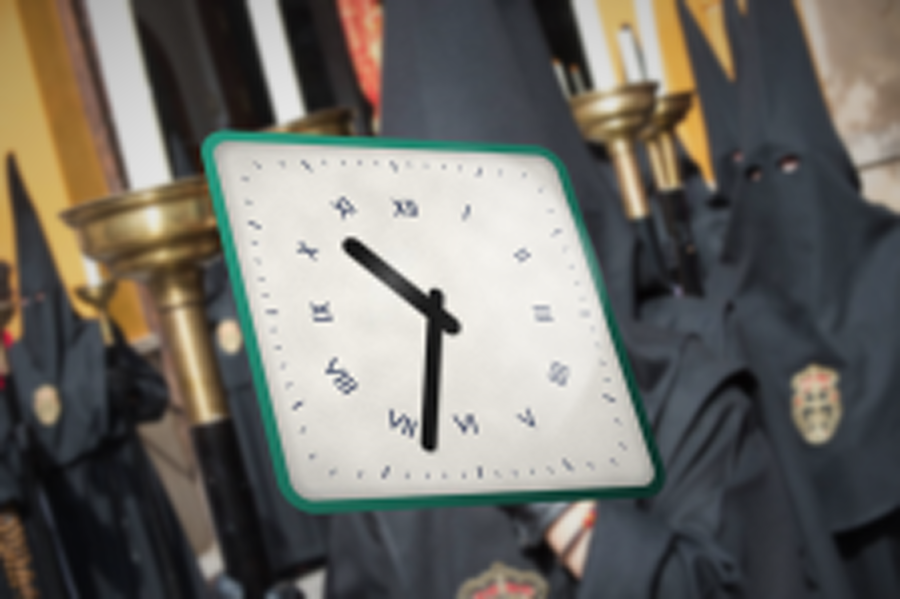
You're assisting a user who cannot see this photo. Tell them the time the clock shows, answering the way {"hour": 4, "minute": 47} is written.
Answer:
{"hour": 10, "minute": 33}
